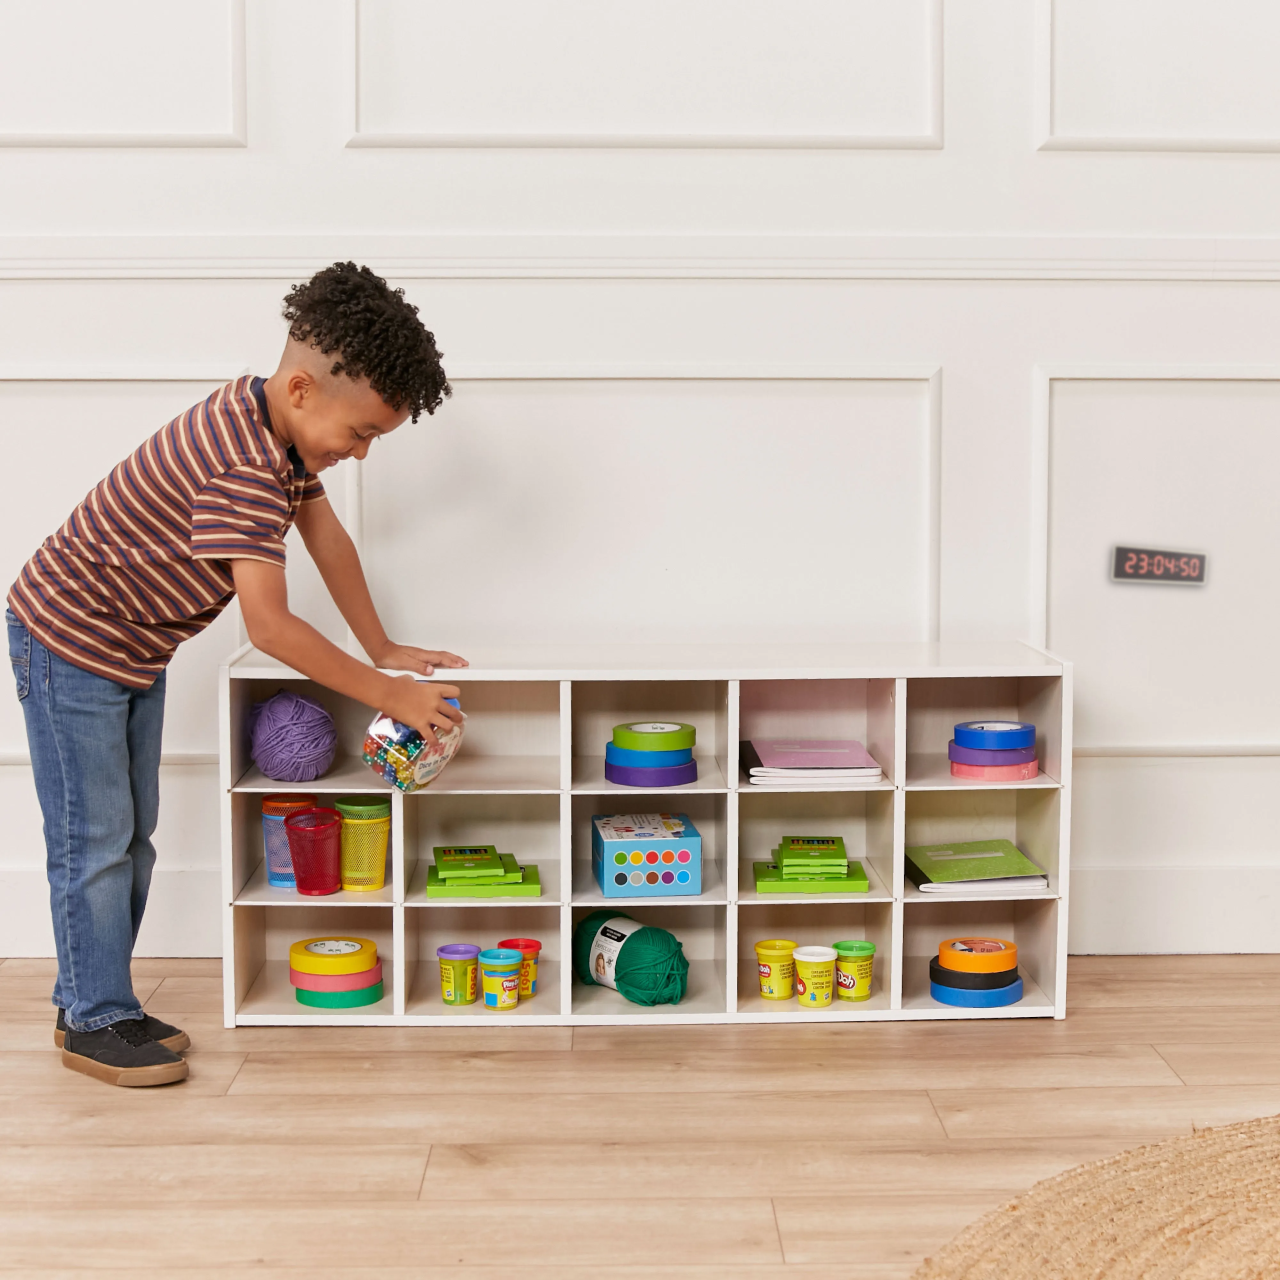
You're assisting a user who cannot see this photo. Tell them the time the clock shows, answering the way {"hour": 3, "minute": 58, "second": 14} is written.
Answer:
{"hour": 23, "minute": 4, "second": 50}
